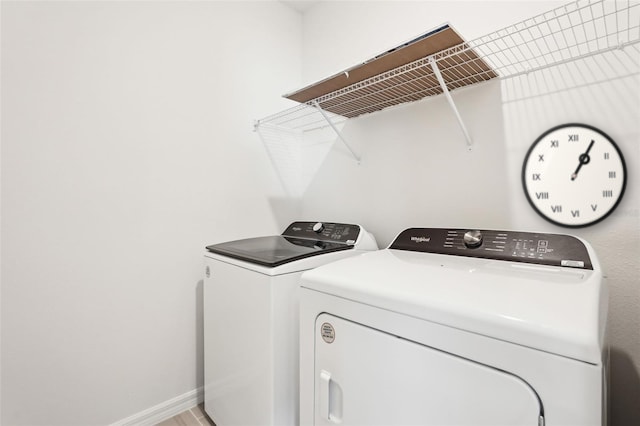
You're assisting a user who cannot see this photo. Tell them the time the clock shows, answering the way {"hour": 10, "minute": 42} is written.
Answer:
{"hour": 1, "minute": 5}
